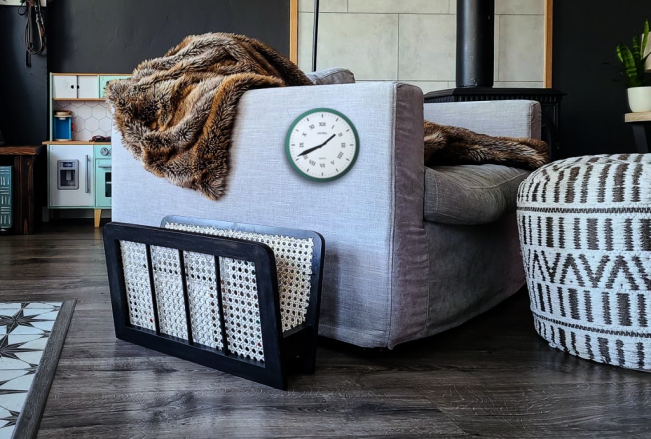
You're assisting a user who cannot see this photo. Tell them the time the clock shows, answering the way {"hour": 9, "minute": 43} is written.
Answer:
{"hour": 1, "minute": 41}
